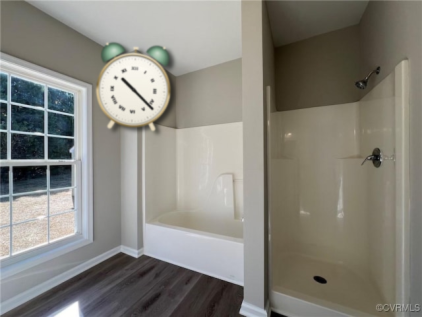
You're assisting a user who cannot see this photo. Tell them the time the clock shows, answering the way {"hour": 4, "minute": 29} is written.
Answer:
{"hour": 10, "minute": 22}
